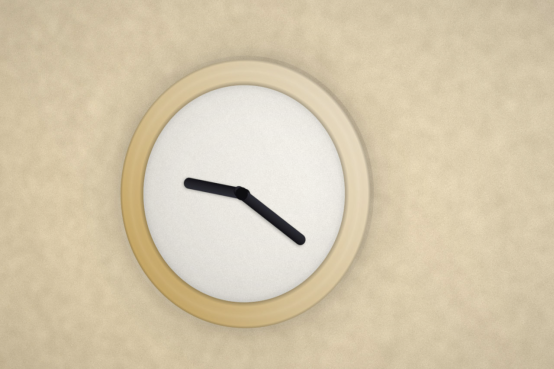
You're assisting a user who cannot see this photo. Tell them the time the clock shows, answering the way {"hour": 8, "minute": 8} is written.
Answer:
{"hour": 9, "minute": 21}
